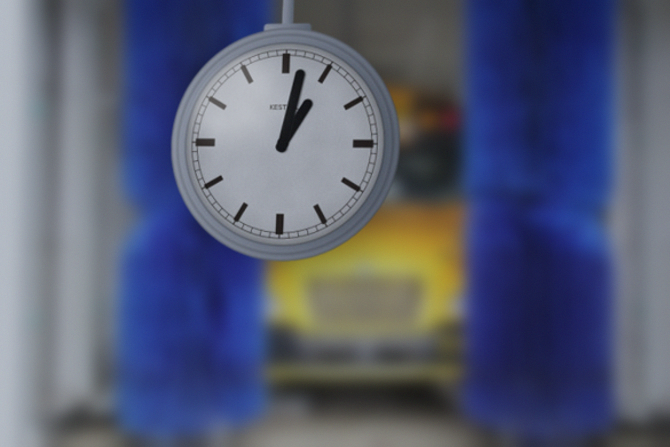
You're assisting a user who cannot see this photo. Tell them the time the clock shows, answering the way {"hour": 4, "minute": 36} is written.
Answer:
{"hour": 1, "minute": 2}
